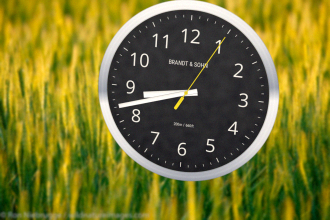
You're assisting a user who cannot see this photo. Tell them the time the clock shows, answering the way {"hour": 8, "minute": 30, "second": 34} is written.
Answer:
{"hour": 8, "minute": 42, "second": 5}
